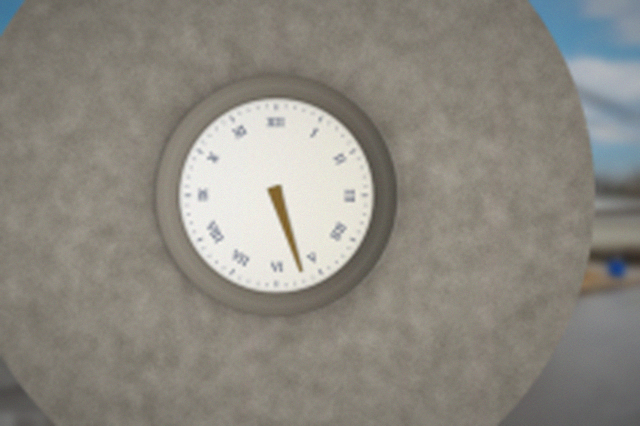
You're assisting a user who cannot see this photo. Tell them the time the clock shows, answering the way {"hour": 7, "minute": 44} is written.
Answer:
{"hour": 5, "minute": 27}
